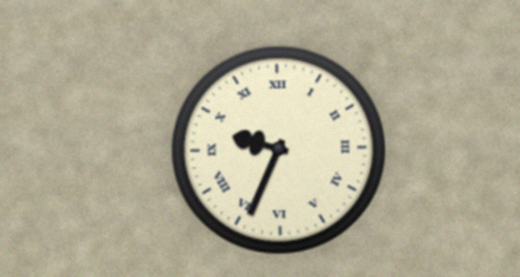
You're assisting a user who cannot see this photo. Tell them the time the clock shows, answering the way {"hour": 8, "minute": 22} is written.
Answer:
{"hour": 9, "minute": 34}
